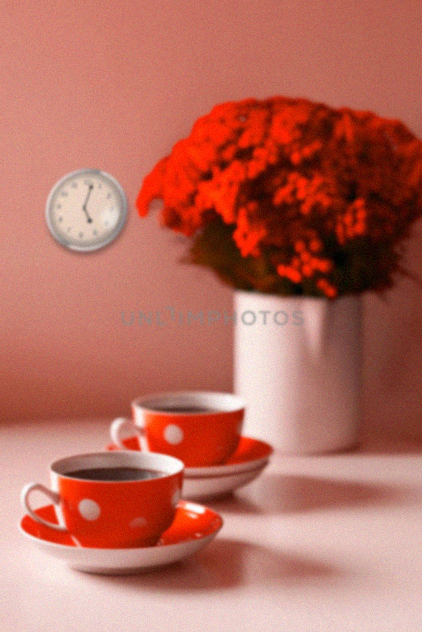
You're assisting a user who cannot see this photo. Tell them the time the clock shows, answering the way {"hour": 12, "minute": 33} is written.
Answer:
{"hour": 5, "minute": 2}
